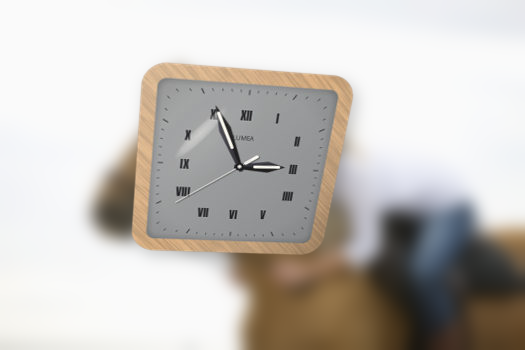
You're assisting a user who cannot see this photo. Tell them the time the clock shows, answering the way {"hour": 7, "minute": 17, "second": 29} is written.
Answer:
{"hour": 2, "minute": 55, "second": 39}
